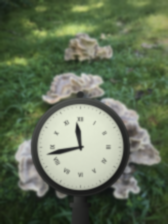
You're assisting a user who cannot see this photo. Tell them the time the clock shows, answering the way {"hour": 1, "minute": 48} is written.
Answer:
{"hour": 11, "minute": 43}
